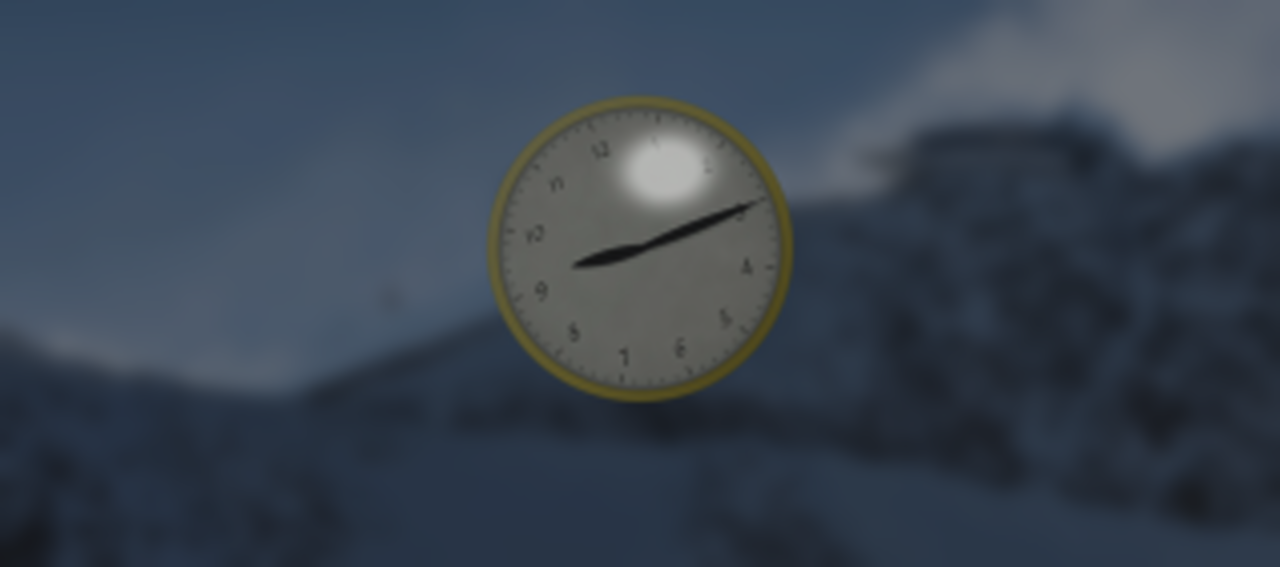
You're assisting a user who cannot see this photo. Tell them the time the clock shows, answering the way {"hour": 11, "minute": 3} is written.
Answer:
{"hour": 9, "minute": 15}
